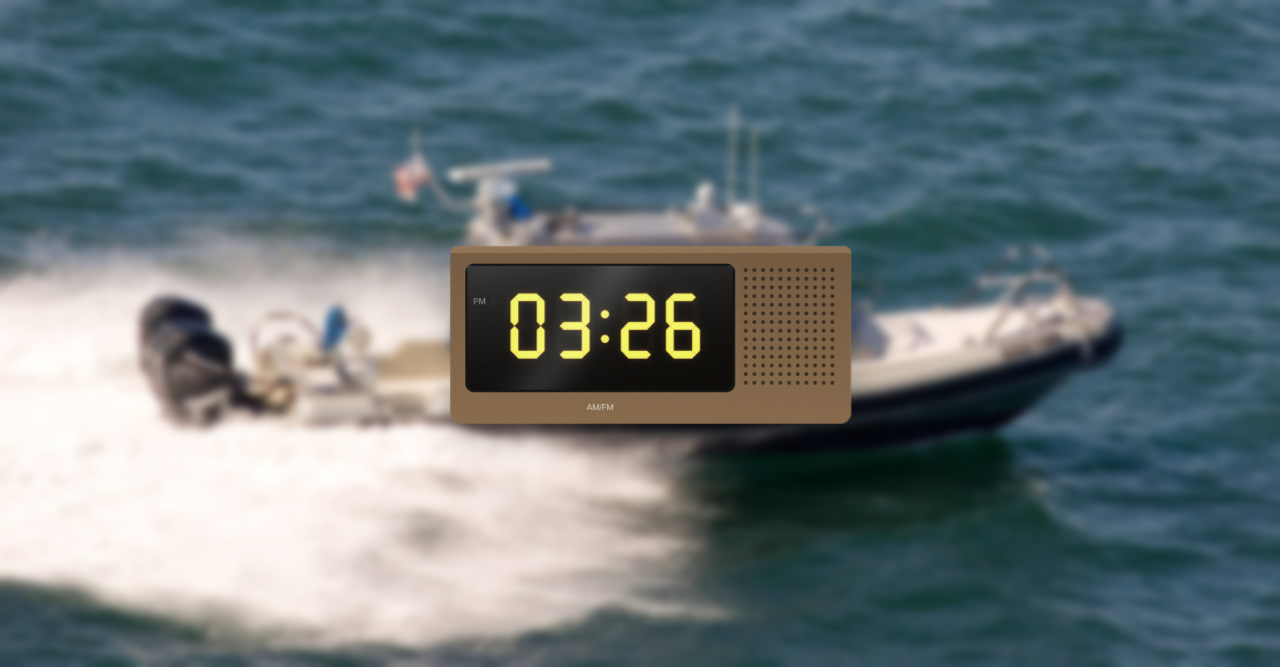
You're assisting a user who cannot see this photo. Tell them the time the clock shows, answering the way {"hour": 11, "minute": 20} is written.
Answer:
{"hour": 3, "minute": 26}
